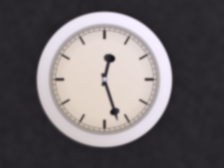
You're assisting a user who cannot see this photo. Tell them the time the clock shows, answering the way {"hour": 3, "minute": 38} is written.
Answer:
{"hour": 12, "minute": 27}
